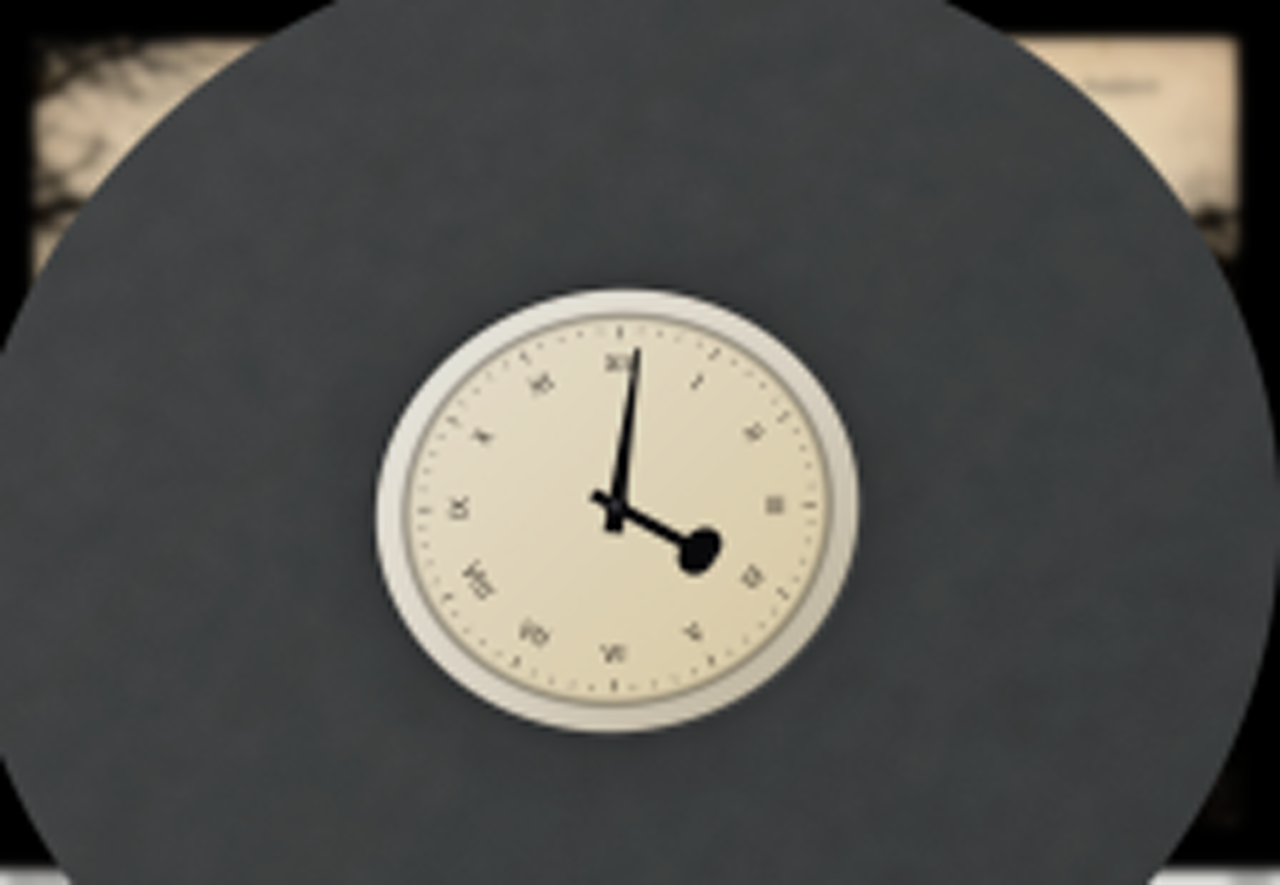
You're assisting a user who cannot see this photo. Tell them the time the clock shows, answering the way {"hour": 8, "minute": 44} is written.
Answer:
{"hour": 4, "minute": 1}
